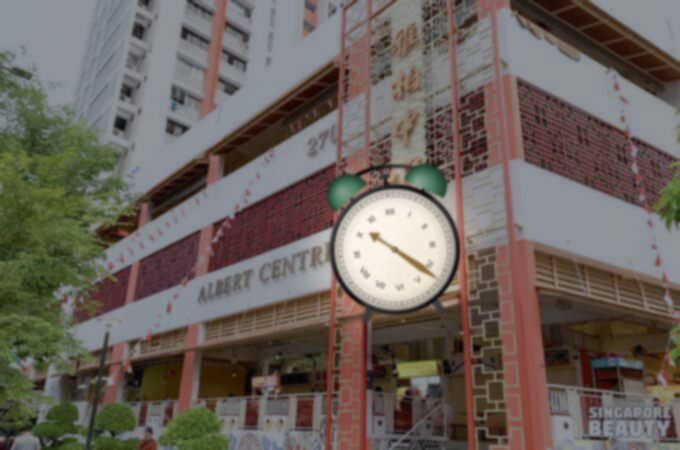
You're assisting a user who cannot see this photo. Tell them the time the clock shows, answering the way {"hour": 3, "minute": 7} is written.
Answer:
{"hour": 10, "minute": 22}
